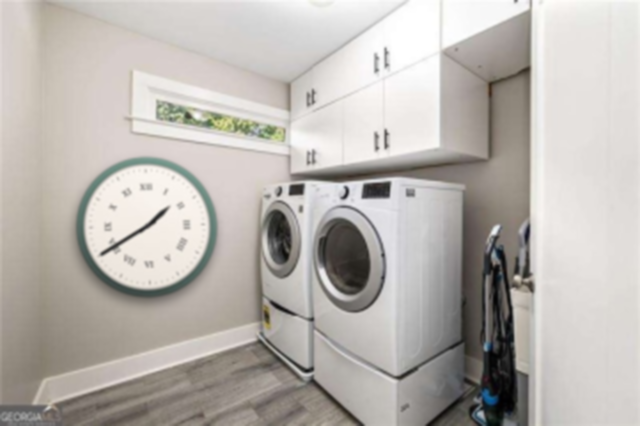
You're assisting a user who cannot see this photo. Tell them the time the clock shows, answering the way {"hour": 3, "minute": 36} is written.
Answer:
{"hour": 1, "minute": 40}
